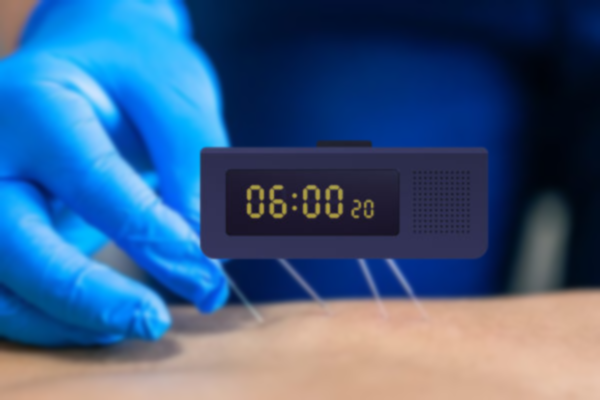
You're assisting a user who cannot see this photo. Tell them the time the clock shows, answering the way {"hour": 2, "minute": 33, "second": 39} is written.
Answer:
{"hour": 6, "minute": 0, "second": 20}
